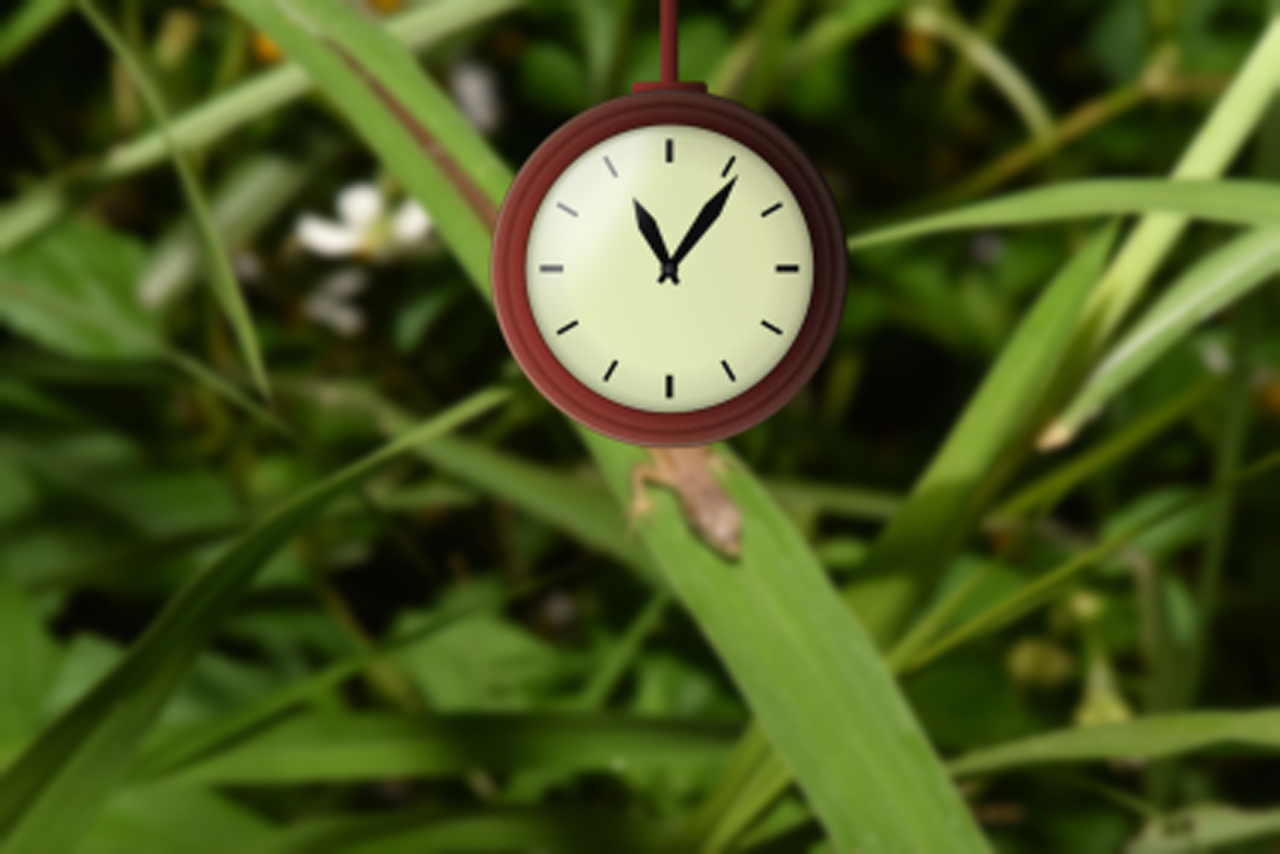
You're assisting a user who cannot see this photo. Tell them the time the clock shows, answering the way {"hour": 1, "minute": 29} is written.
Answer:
{"hour": 11, "minute": 6}
